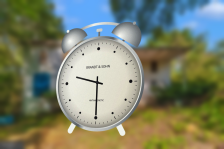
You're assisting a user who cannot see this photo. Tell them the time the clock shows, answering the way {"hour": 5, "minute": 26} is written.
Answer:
{"hour": 9, "minute": 30}
